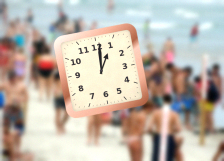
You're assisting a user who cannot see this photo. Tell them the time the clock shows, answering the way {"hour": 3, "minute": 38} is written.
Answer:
{"hour": 1, "minute": 1}
